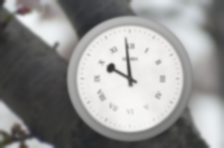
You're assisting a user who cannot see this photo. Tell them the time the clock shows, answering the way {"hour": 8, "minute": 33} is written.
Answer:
{"hour": 9, "minute": 59}
